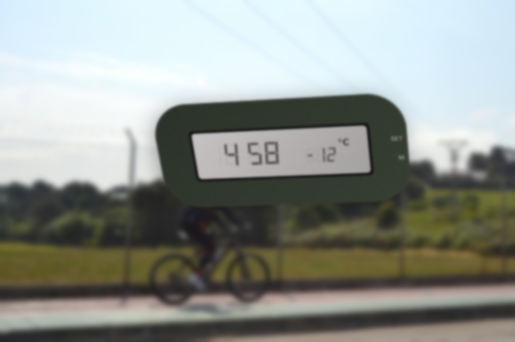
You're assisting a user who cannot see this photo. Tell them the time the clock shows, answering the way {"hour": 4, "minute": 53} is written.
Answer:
{"hour": 4, "minute": 58}
